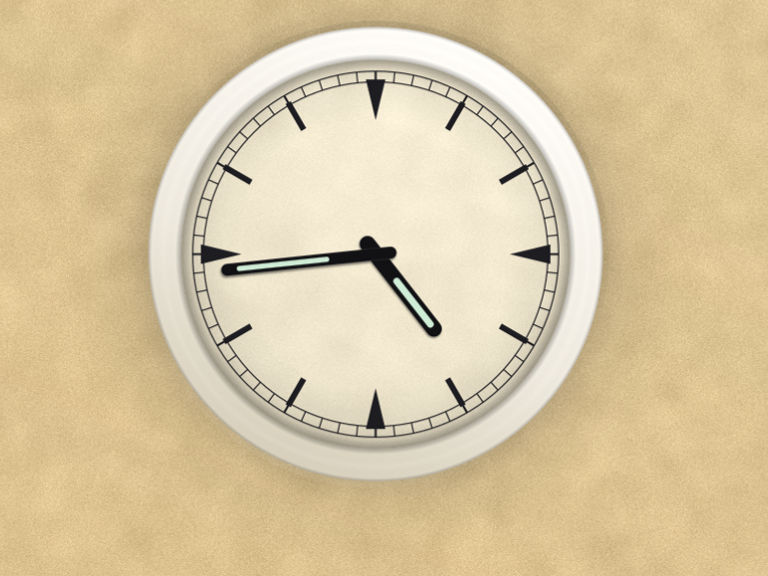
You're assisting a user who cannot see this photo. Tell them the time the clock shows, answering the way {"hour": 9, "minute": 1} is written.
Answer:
{"hour": 4, "minute": 44}
